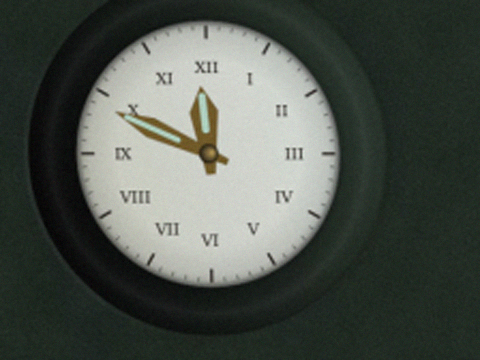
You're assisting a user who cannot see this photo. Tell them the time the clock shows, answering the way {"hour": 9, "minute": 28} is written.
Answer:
{"hour": 11, "minute": 49}
